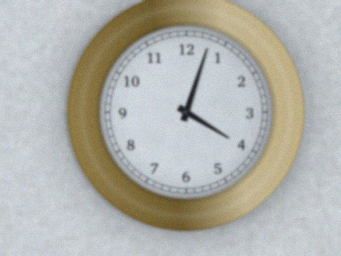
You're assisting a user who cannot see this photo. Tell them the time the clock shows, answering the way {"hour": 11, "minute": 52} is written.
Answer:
{"hour": 4, "minute": 3}
